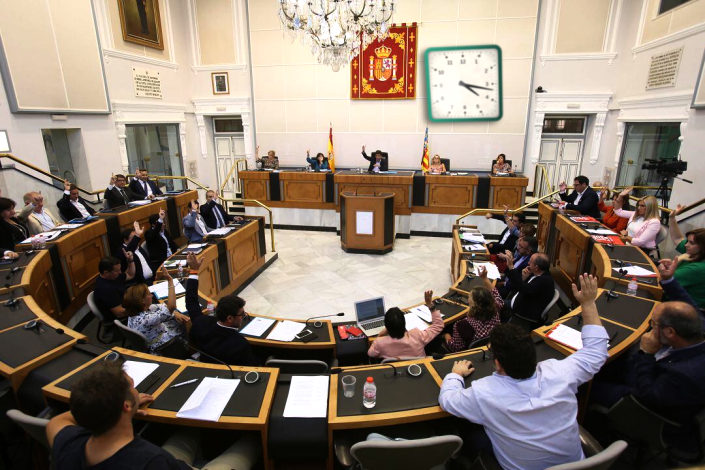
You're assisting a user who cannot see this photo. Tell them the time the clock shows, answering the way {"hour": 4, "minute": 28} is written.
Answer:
{"hour": 4, "minute": 17}
